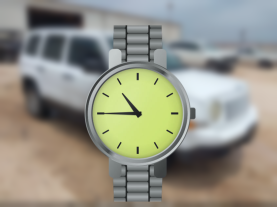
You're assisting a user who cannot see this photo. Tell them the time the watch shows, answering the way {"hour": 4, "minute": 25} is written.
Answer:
{"hour": 10, "minute": 45}
